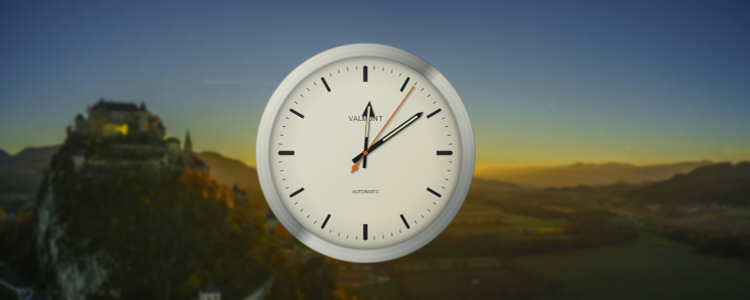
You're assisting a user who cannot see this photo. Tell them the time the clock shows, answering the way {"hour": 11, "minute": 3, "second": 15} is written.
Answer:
{"hour": 12, "minute": 9, "second": 6}
